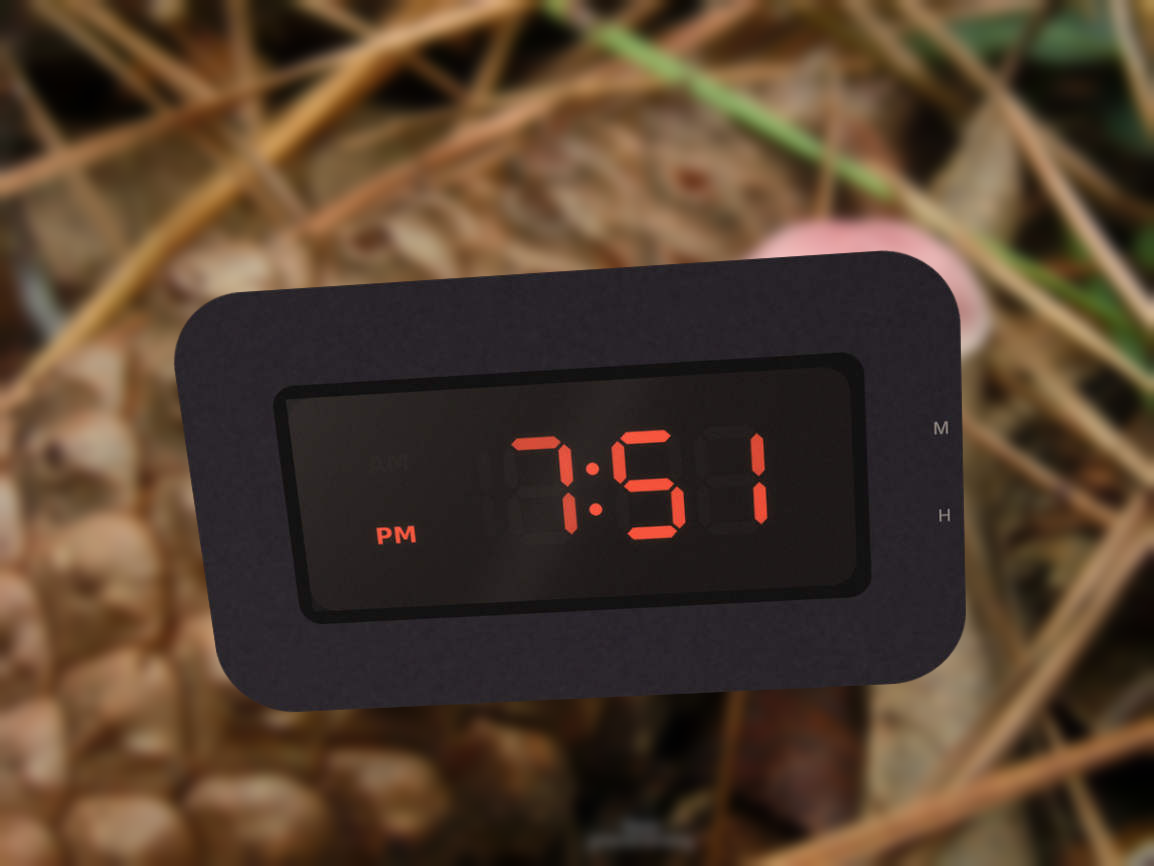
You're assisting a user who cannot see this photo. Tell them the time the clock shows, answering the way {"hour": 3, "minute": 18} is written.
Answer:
{"hour": 7, "minute": 51}
